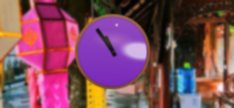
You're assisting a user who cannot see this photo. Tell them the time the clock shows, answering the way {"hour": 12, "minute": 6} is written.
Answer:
{"hour": 10, "minute": 53}
